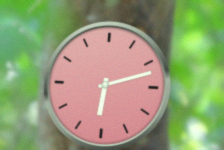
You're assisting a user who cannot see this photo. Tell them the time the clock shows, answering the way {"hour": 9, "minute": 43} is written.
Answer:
{"hour": 6, "minute": 12}
